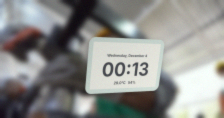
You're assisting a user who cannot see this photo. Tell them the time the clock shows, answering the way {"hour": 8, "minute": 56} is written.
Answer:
{"hour": 0, "minute": 13}
